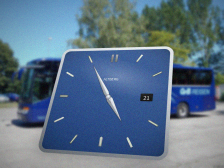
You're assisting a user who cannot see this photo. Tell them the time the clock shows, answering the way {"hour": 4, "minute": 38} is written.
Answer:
{"hour": 4, "minute": 55}
